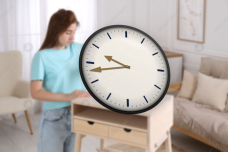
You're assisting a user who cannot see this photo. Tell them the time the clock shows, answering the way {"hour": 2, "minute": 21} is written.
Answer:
{"hour": 9, "minute": 43}
